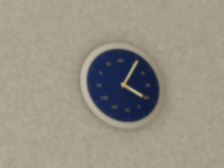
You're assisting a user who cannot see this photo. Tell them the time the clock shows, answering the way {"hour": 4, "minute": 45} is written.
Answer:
{"hour": 4, "minute": 6}
